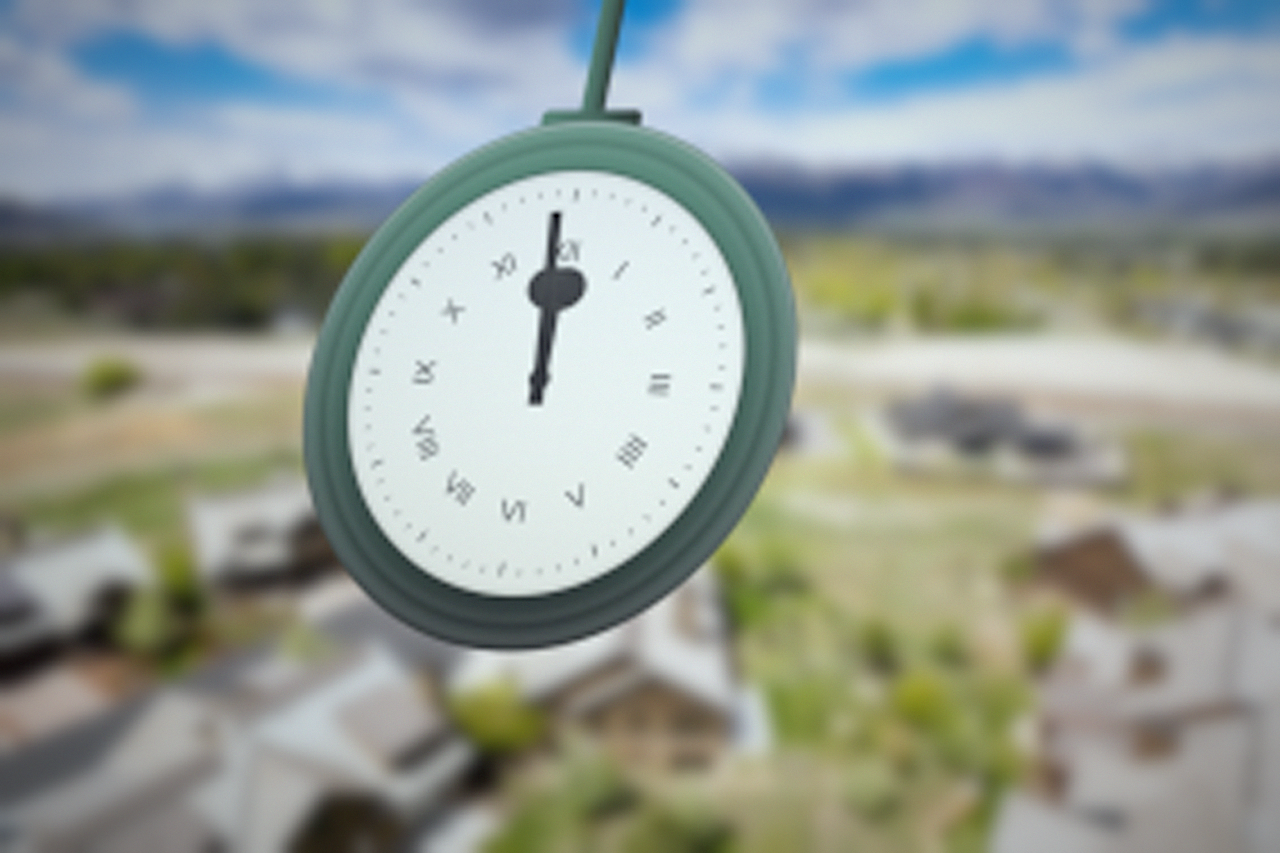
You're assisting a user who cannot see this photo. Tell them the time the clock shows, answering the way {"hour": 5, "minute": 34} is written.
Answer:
{"hour": 11, "minute": 59}
